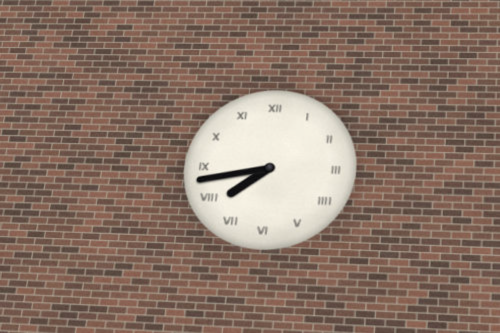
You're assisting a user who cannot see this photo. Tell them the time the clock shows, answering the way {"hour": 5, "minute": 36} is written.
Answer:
{"hour": 7, "minute": 43}
